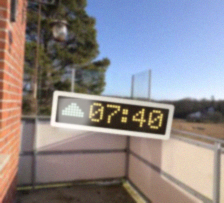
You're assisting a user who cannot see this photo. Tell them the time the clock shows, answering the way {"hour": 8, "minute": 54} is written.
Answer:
{"hour": 7, "minute": 40}
